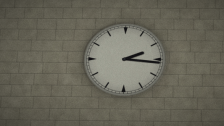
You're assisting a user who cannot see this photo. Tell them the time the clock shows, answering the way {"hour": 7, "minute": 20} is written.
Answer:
{"hour": 2, "minute": 16}
